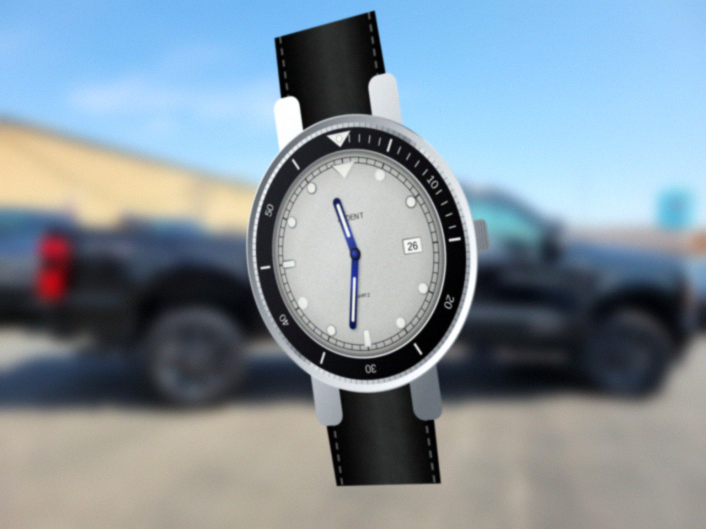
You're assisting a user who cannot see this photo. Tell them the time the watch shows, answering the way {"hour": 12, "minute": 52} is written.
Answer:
{"hour": 11, "minute": 32}
